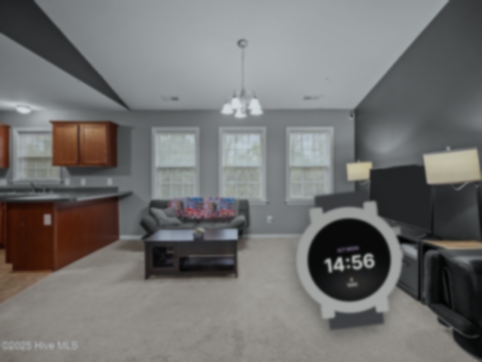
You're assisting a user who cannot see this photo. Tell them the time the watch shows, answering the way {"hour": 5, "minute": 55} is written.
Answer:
{"hour": 14, "minute": 56}
